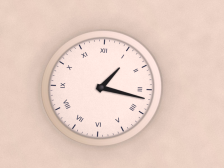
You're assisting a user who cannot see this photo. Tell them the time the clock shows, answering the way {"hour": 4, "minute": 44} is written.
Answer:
{"hour": 1, "minute": 17}
